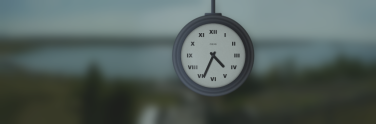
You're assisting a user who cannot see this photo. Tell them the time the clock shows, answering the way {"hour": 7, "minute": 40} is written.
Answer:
{"hour": 4, "minute": 34}
